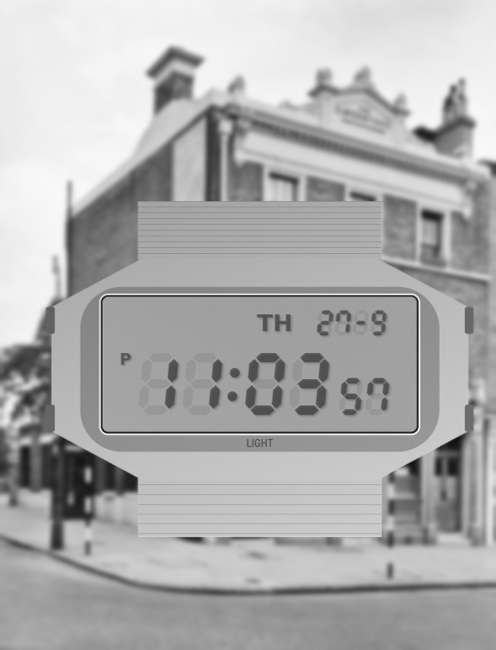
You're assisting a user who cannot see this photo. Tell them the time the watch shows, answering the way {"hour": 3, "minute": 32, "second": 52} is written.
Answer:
{"hour": 11, "minute": 3, "second": 57}
